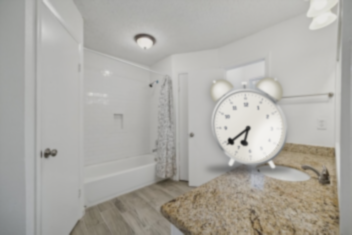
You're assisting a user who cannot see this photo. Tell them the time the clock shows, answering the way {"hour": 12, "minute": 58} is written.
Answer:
{"hour": 6, "minute": 39}
